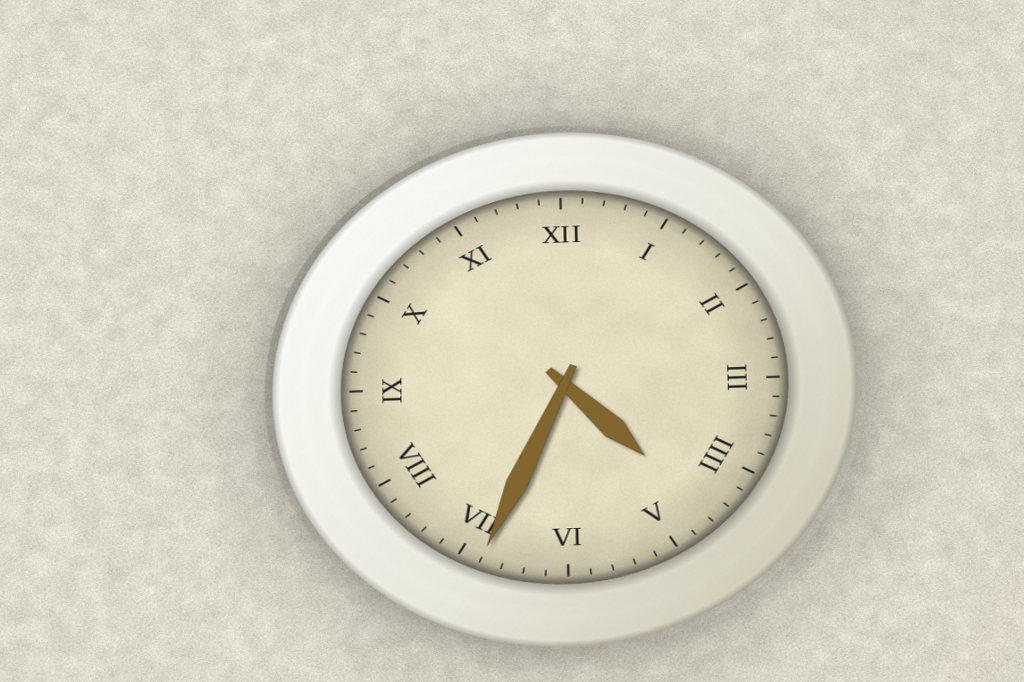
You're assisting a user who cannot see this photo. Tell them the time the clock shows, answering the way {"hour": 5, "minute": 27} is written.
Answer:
{"hour": 4, "minute": 34}
